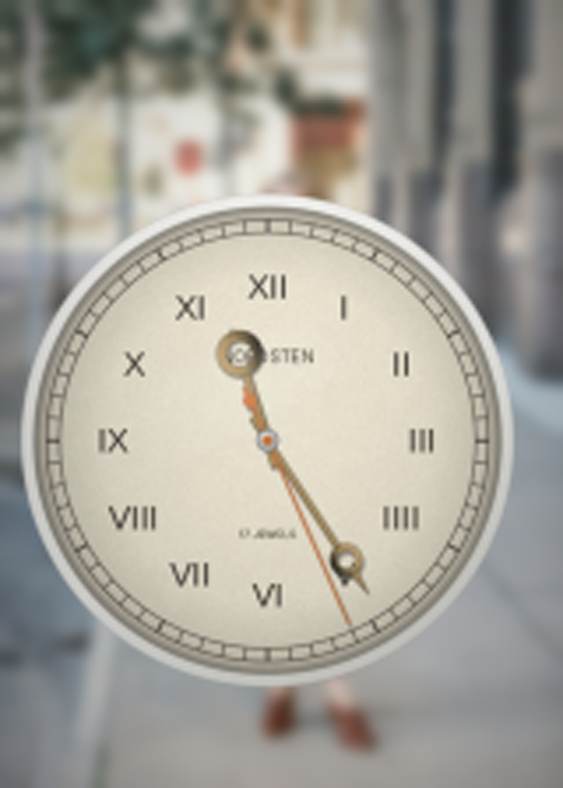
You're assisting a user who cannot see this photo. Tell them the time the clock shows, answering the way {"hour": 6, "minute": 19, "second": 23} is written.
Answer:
{"hour": 11, "minute": 24, "second": 26}
